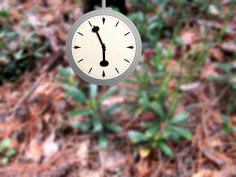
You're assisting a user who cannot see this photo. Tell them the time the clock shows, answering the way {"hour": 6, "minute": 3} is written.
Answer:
{"hour": 5, "minute": 56}
